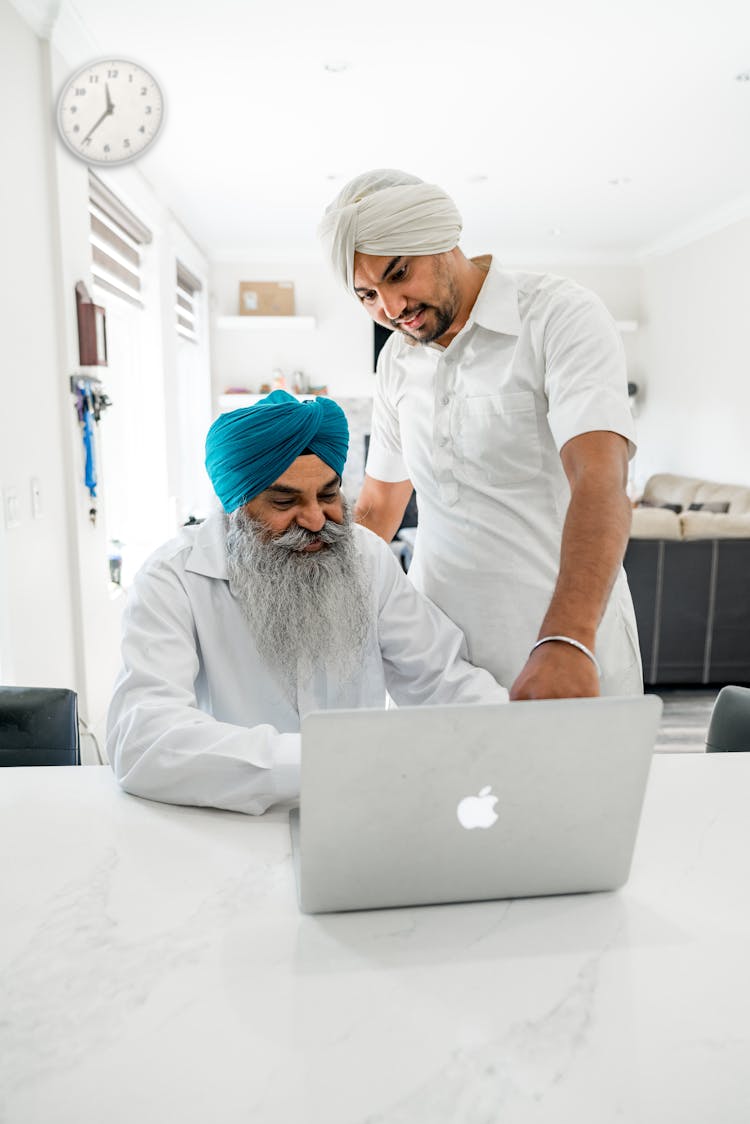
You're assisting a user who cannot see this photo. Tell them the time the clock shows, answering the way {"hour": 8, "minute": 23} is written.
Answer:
{"hour": 11, "minute": 36}
